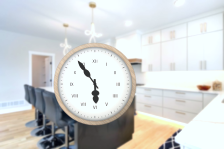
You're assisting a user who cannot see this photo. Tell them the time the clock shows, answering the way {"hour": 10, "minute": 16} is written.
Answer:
{"hour": 5, "minute": 54}
